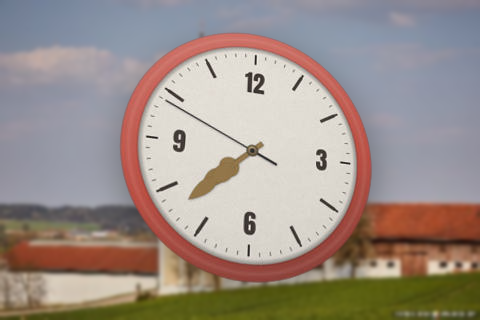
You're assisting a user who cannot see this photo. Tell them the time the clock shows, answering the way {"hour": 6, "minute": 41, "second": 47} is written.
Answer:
{"hour": 7, "minute": 37, "second": 49}
